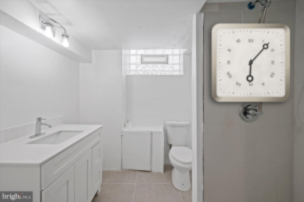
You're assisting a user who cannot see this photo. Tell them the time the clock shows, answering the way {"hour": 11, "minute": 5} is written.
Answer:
{"hour": 6, "minute": 7}
